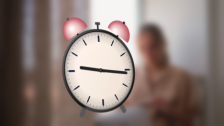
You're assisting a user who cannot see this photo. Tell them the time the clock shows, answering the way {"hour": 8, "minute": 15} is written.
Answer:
{"hour": 9, "minute": 16}
